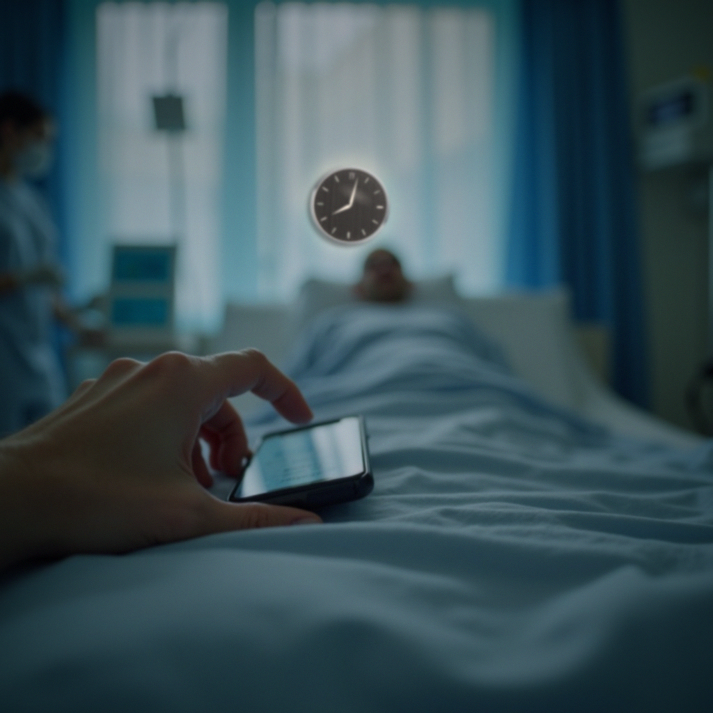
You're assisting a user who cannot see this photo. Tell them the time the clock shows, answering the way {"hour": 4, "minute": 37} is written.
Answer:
{"hour": 8, "minute": 2}
